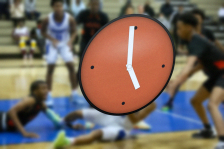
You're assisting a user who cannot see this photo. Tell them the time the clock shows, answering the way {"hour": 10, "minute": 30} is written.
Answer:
{"hour": 4, "minute": 59}
